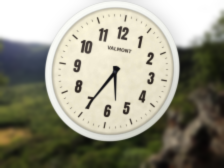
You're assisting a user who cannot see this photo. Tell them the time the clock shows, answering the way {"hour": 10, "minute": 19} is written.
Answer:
{"hour": 5, "minute": 35}
